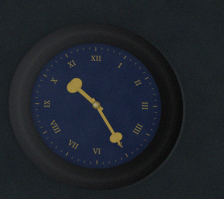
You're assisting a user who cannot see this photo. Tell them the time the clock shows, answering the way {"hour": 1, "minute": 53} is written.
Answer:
{"hour": 10, "minute": 25}
